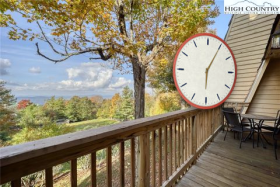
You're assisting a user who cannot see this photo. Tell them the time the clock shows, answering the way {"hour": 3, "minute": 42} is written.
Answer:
{"hour": 6, "minute": 5}
